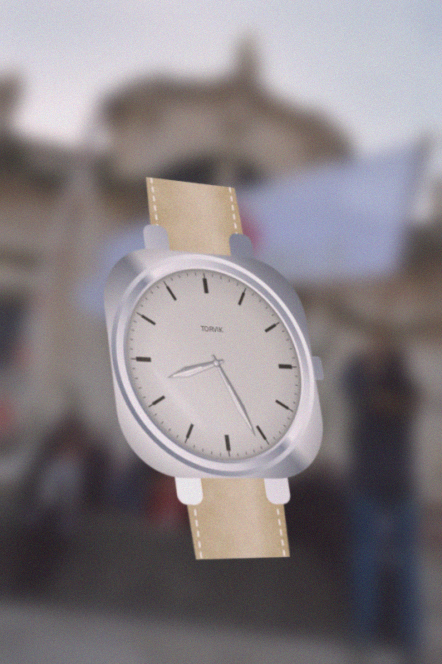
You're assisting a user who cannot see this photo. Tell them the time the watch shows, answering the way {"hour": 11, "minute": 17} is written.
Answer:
{"hour": 8, "minute": 26}
